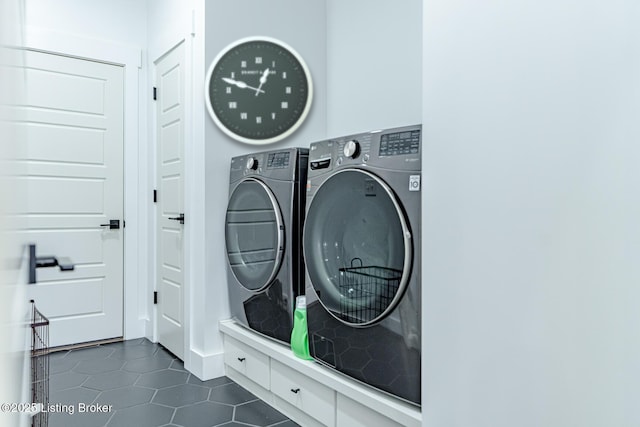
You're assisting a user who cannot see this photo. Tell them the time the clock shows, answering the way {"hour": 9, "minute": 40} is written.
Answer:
{"hour": 12, "minute": 48}
